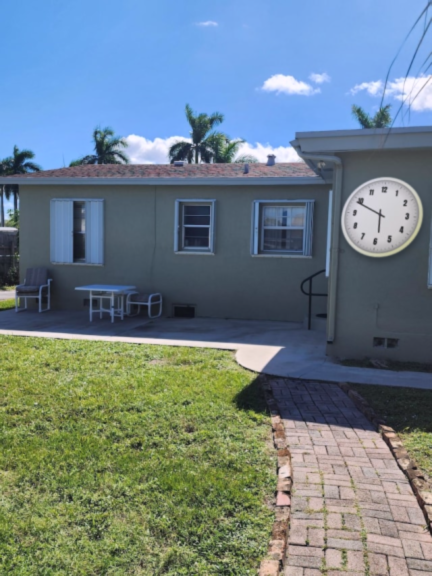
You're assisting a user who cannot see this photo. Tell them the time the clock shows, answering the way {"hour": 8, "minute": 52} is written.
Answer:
{"hour": 5, "minute": 49}
